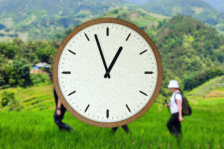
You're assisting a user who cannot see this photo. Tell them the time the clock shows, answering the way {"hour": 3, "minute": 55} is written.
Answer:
{"hour": 12, "minute": 57}
